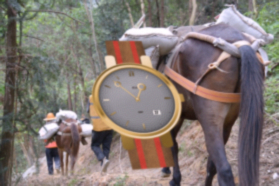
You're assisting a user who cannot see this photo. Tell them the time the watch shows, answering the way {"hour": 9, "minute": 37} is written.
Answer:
{"hour": 12, "minute": 53}
